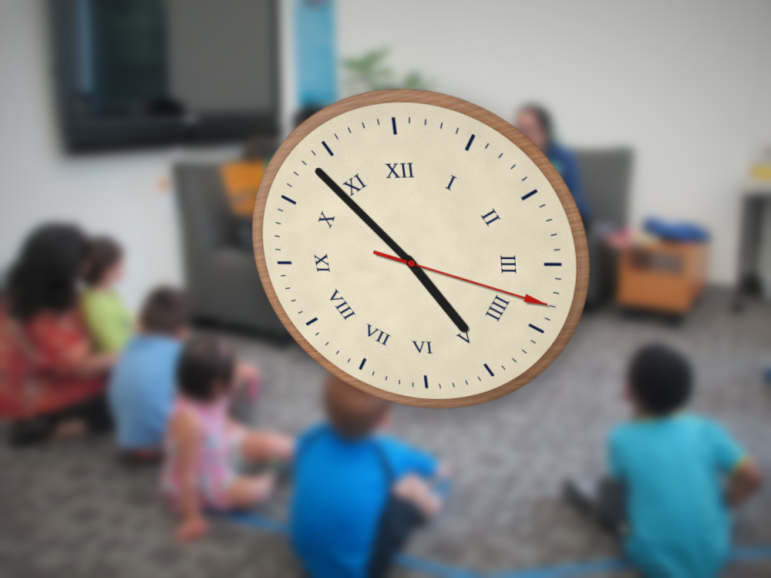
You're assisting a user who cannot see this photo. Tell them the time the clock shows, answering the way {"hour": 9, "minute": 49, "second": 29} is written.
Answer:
{"hour": 4, "minute": 53, "second": 18}
